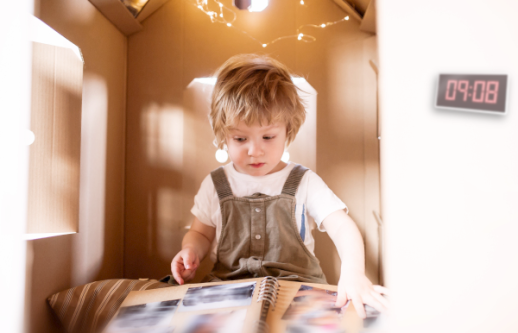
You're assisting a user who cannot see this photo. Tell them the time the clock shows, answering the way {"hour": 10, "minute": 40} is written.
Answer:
{"hour": 9, "minute": 8}
